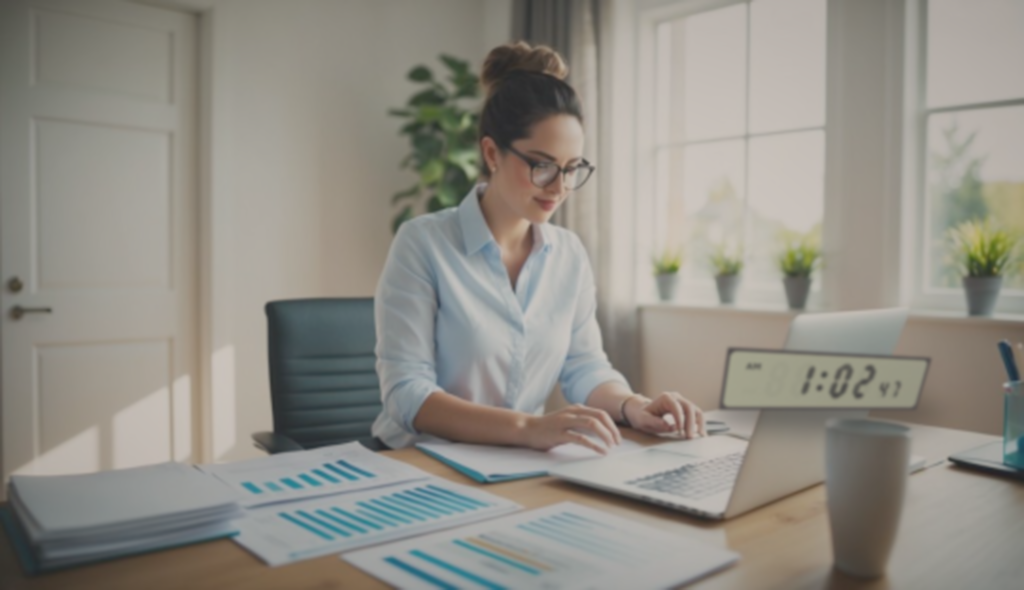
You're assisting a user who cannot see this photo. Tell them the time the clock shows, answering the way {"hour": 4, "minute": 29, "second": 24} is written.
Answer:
{"hour": 1, "minute": 2, "second": 47}
